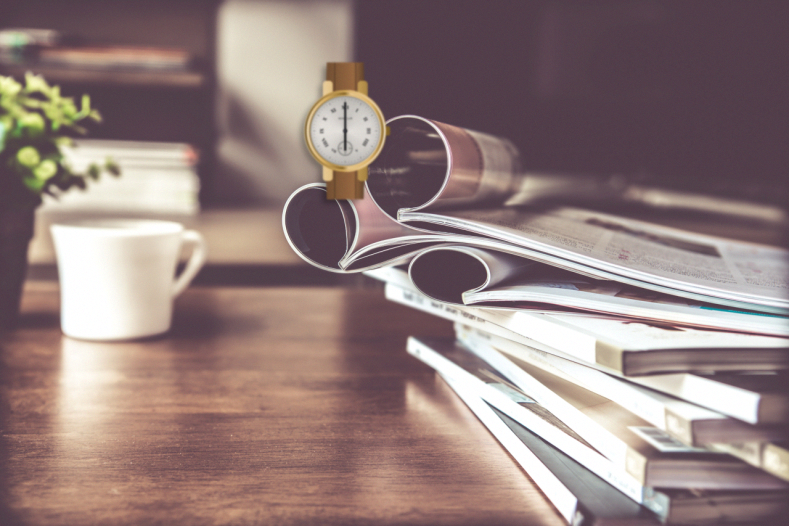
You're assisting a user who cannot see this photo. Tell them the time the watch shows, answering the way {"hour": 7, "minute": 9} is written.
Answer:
{"hour": 6, "minute": 0}
